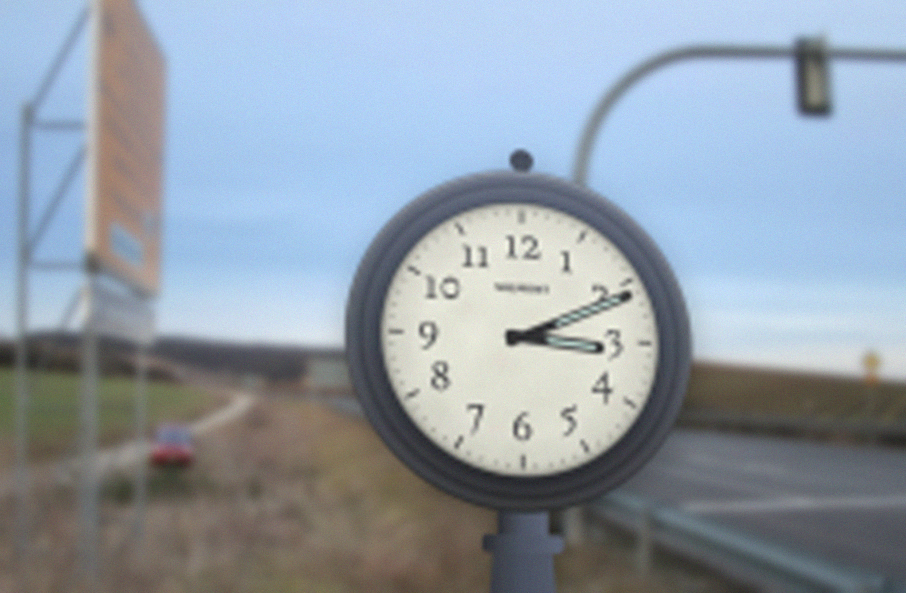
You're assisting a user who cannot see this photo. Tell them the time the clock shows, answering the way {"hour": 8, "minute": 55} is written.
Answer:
{"hour": 3, "minute": 11}
